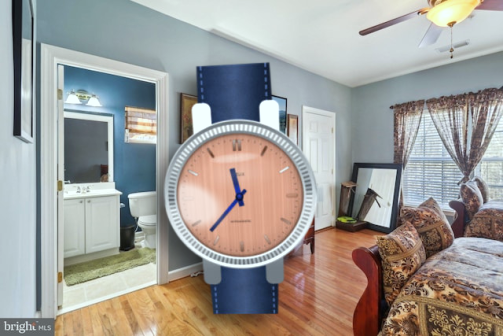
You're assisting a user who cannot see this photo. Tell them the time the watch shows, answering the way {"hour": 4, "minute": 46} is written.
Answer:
{"hour": 11, "minute": 37}
